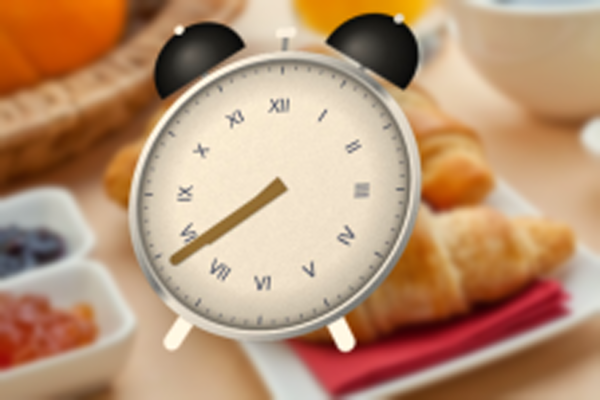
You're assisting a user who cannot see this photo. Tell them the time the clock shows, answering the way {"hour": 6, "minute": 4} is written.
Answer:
{"hour": 7, "minute": 39}
